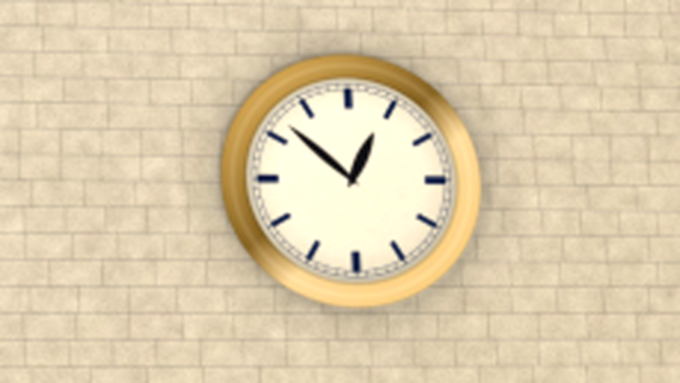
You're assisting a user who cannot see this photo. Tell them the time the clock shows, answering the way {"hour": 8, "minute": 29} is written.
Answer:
{"hour": 12, "minute": 52}
